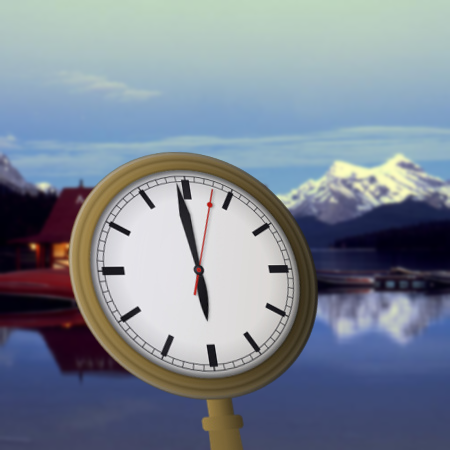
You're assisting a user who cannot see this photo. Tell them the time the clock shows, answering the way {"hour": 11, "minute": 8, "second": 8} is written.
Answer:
{"hour": 5, "minute": 59, "second": 3}
